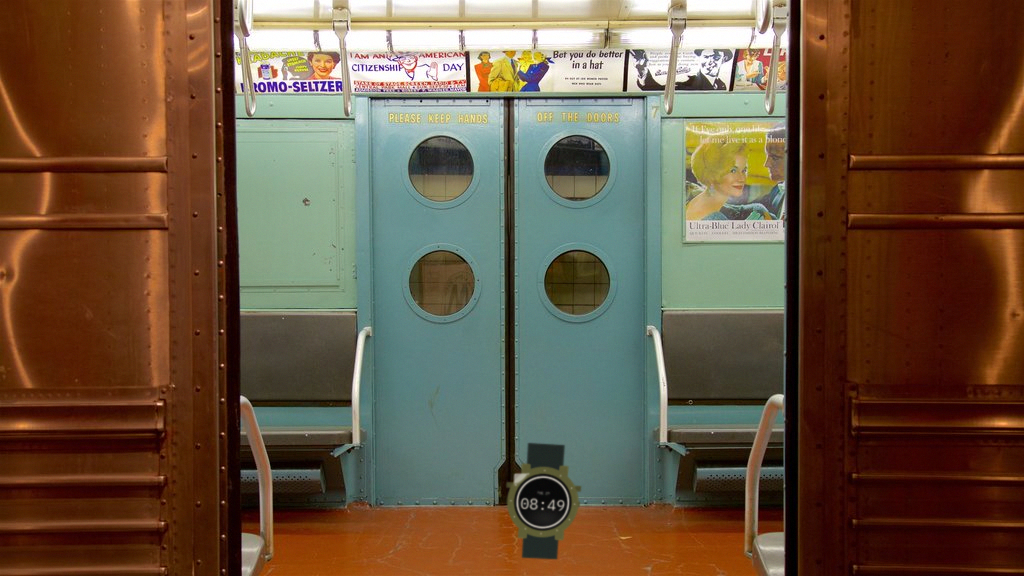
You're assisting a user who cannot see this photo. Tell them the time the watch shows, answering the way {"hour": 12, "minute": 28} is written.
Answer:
{"hour": 8, "minute": 49}
